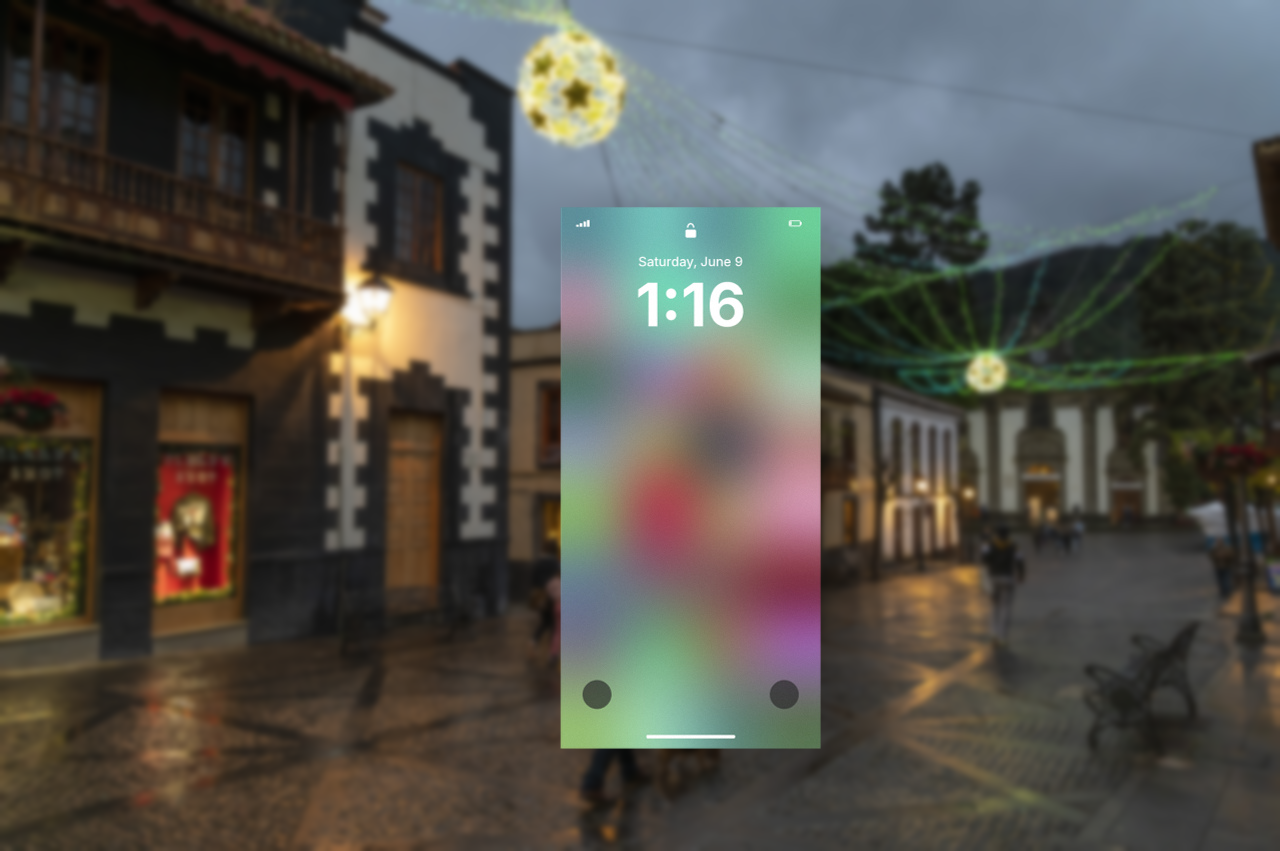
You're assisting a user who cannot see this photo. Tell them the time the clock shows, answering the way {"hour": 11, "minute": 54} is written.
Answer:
{"hour": 1, "minute": 16}
